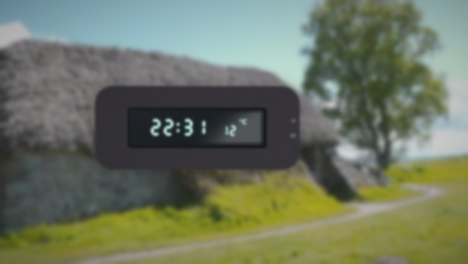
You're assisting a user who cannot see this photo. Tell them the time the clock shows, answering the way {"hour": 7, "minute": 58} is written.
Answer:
{"hour": 22, "minute": 31}
